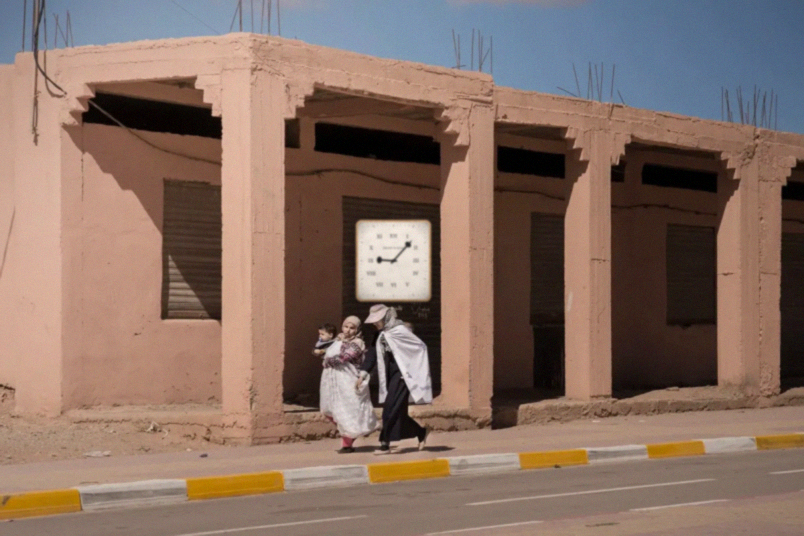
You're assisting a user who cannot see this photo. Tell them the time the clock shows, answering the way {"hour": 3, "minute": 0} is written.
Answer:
{"hour": 9, "minute": 7}
